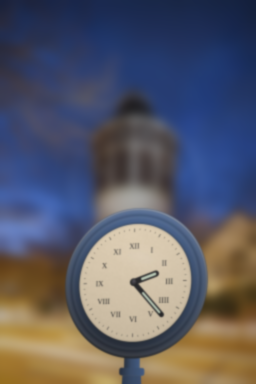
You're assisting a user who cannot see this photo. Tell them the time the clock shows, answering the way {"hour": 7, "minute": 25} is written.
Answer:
{"hour": 2, "minute": 23}
